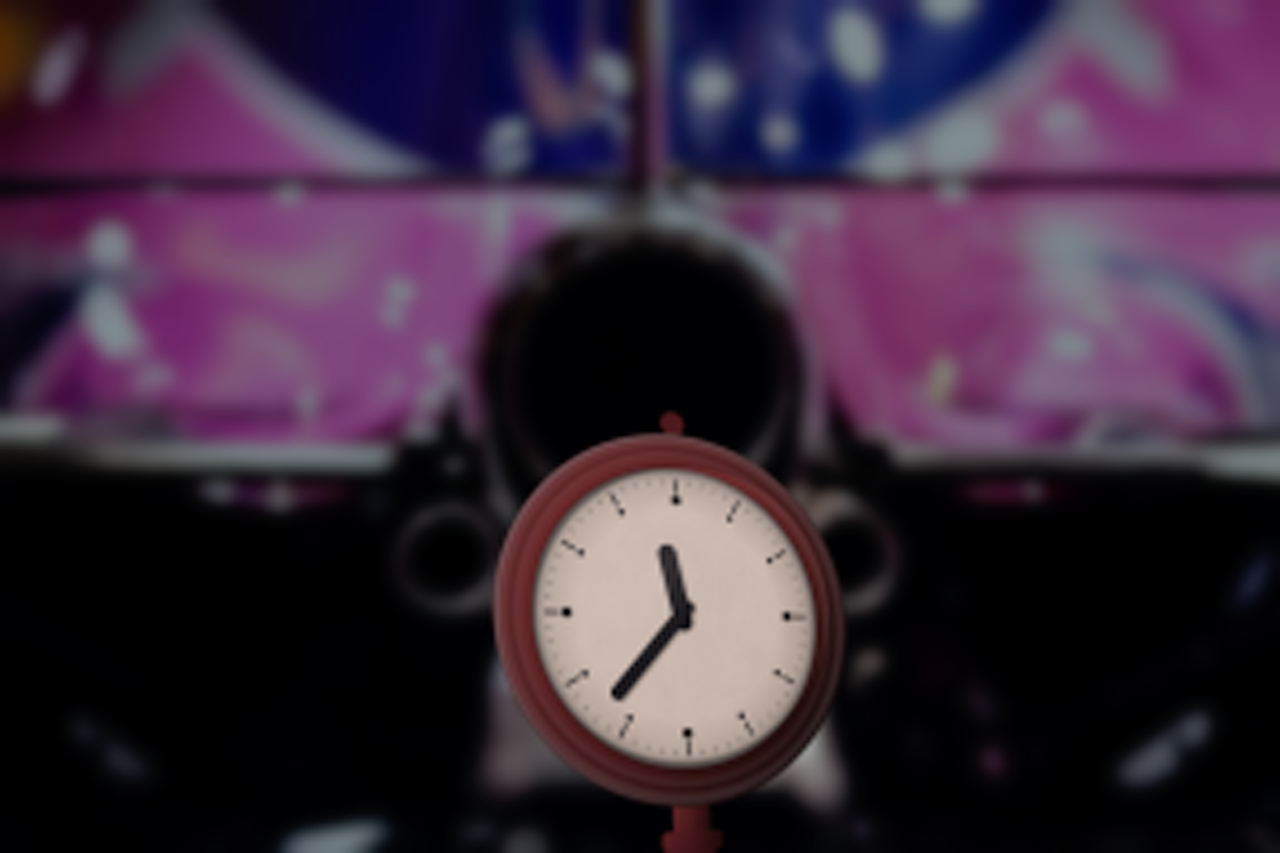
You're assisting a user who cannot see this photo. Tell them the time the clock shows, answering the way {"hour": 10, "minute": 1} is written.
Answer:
{"hour": 11, "minute": 37}
